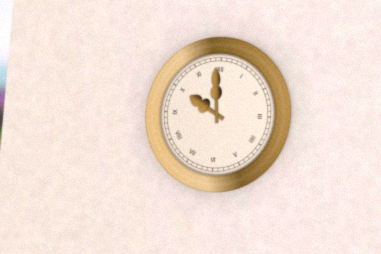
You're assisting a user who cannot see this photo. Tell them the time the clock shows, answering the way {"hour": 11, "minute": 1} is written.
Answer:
{"hour": 9, "minute": 59}
